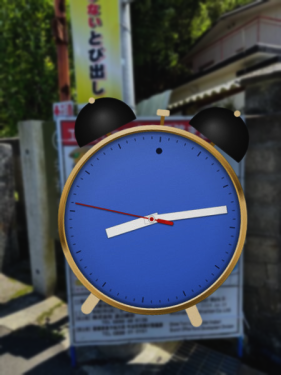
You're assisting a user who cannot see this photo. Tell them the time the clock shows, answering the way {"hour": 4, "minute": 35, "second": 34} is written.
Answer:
{"hour": 8, "minute": 12, "second": 46}
